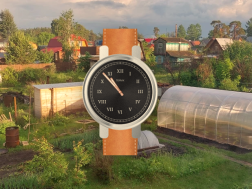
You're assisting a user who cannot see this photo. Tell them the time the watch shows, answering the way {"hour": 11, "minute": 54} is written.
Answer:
{"hour": 10, "minute": 53}
